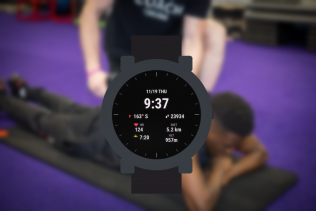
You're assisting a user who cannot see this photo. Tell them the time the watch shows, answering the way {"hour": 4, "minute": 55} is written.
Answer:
{"hour": 9, "minute": 37}
